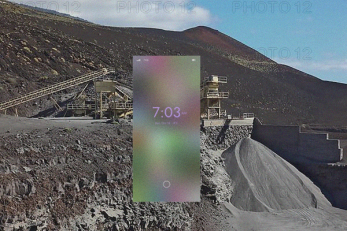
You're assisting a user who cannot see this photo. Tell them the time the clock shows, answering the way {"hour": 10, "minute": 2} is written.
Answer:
{"hour": 7, "minute": 3}
